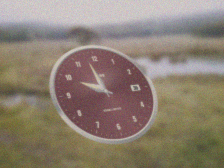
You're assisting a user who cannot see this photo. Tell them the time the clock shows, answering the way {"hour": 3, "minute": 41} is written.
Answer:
{"hour": 9, "minute": 58}
